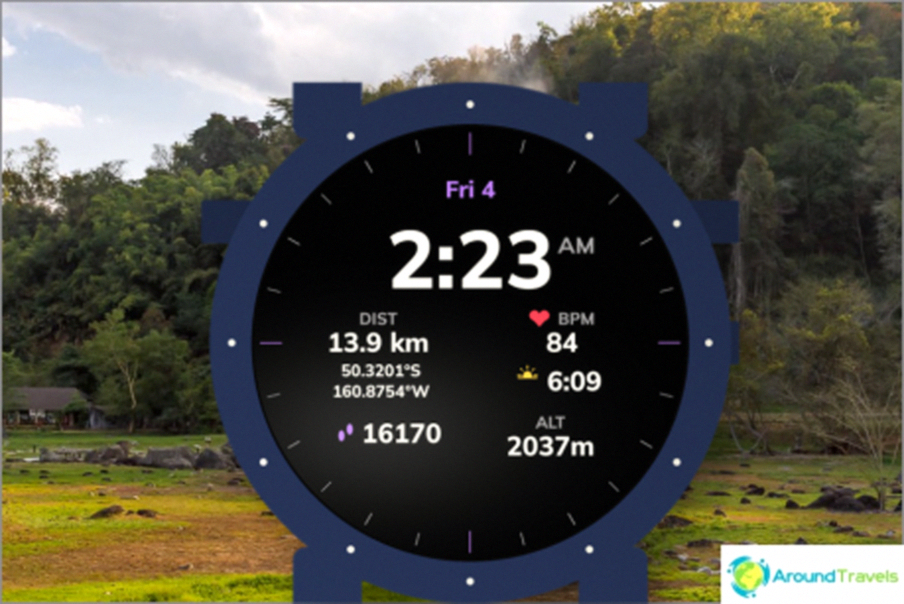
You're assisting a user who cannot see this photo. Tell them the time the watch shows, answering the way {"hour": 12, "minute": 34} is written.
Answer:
{"hour": 2, "minute": 23}
